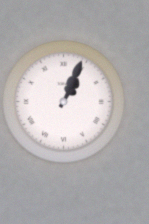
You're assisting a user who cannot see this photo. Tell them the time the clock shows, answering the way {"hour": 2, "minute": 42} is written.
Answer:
{"hour": 1, "minute": 4}
